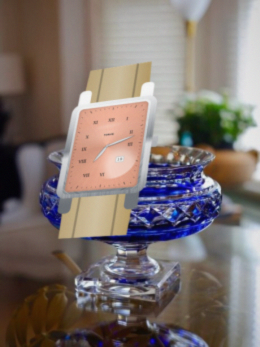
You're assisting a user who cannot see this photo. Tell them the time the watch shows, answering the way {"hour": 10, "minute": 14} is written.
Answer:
{"hour": 7, "minute": 12}
